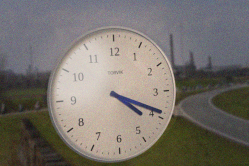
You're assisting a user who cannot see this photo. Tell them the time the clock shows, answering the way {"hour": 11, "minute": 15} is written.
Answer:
{"hour": 4, "minute": 19}
